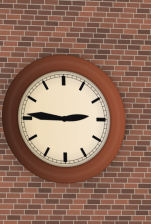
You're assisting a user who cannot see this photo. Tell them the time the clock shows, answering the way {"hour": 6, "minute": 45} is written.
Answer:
{"hour": 2, "minute": 46}
